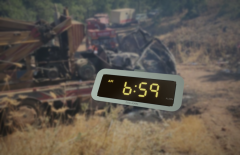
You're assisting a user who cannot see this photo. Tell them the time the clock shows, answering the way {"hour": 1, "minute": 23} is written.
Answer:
{"hour": 6, "minute": 59}
